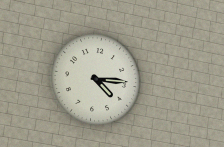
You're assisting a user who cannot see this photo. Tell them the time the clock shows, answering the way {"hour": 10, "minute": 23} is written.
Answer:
{"hour": 4, "minute": 14}
